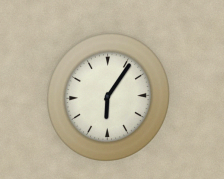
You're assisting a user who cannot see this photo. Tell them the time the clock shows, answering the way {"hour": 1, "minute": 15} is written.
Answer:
{"hour": 6, "minute": 6}
